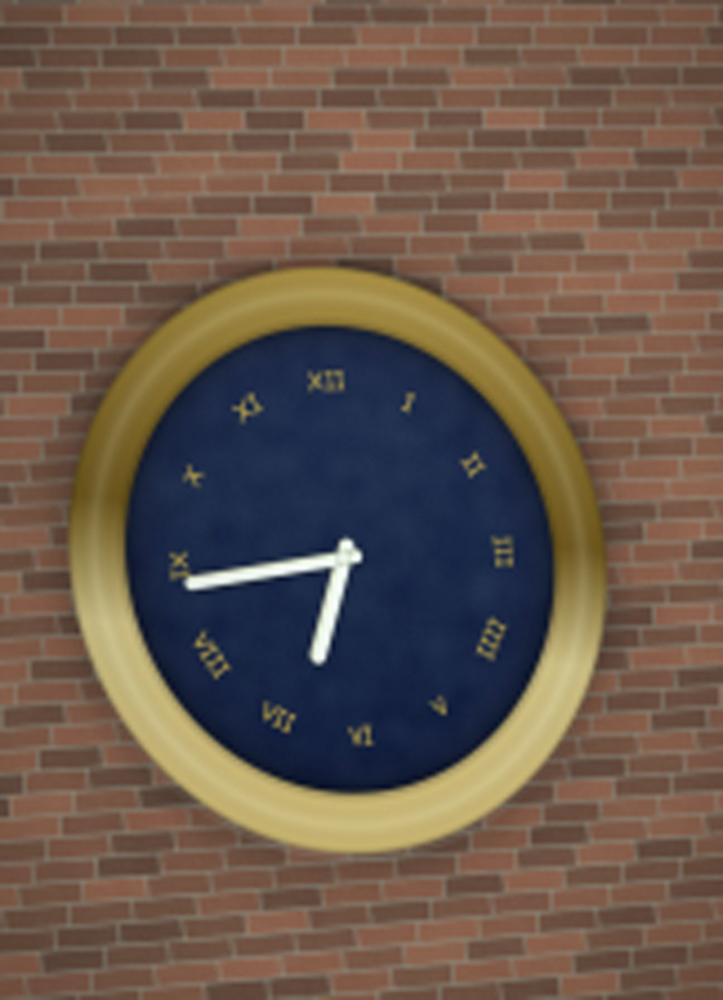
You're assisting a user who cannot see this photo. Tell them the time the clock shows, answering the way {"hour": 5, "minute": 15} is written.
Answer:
{"hour": 6, "minute": 44}
